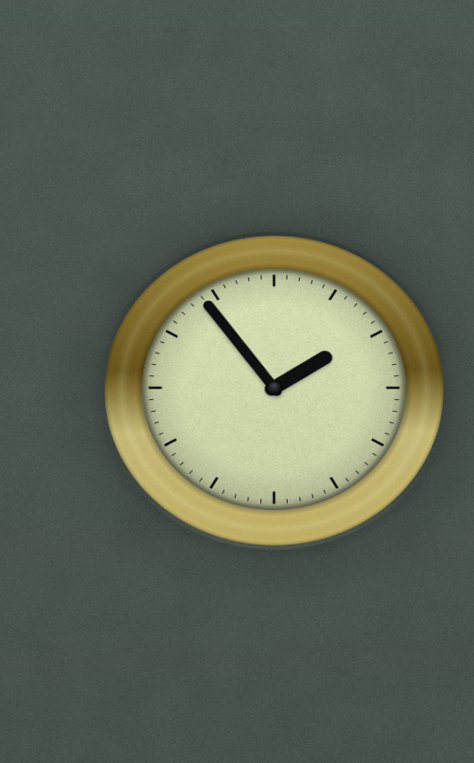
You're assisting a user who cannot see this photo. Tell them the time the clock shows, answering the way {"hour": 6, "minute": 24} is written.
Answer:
{"hour": 1, "minute": 54}
